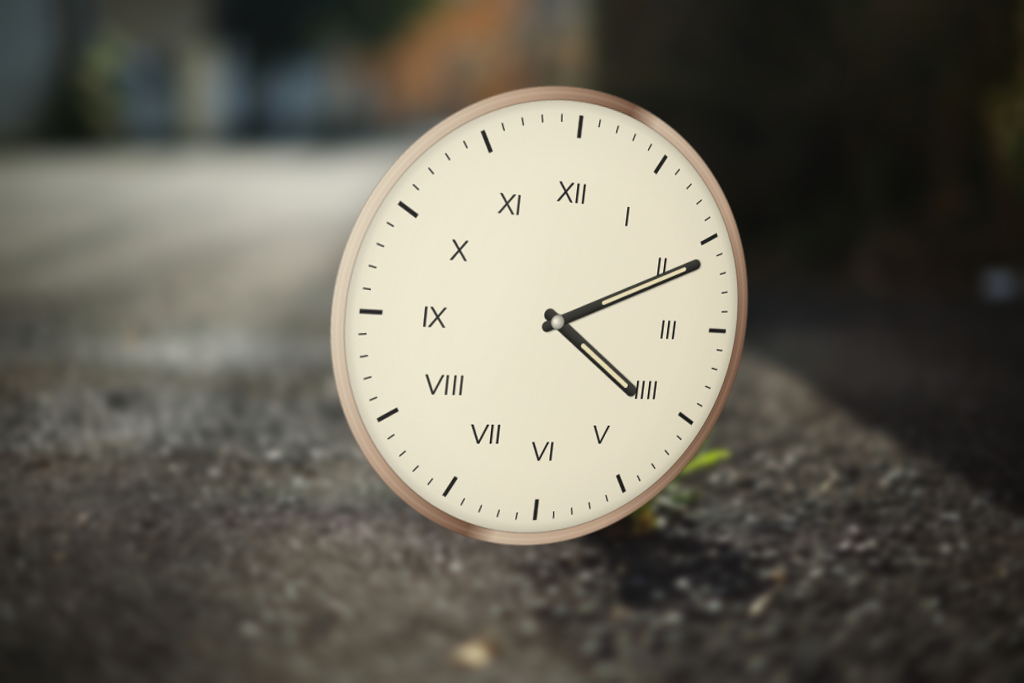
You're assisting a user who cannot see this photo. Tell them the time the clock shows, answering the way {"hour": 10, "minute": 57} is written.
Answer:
{"hour": 4, "minute": 11}
